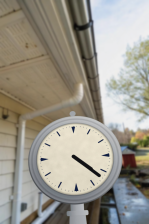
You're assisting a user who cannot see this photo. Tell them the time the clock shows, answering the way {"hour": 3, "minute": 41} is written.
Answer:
{"hour": 4, "minute": 22}
